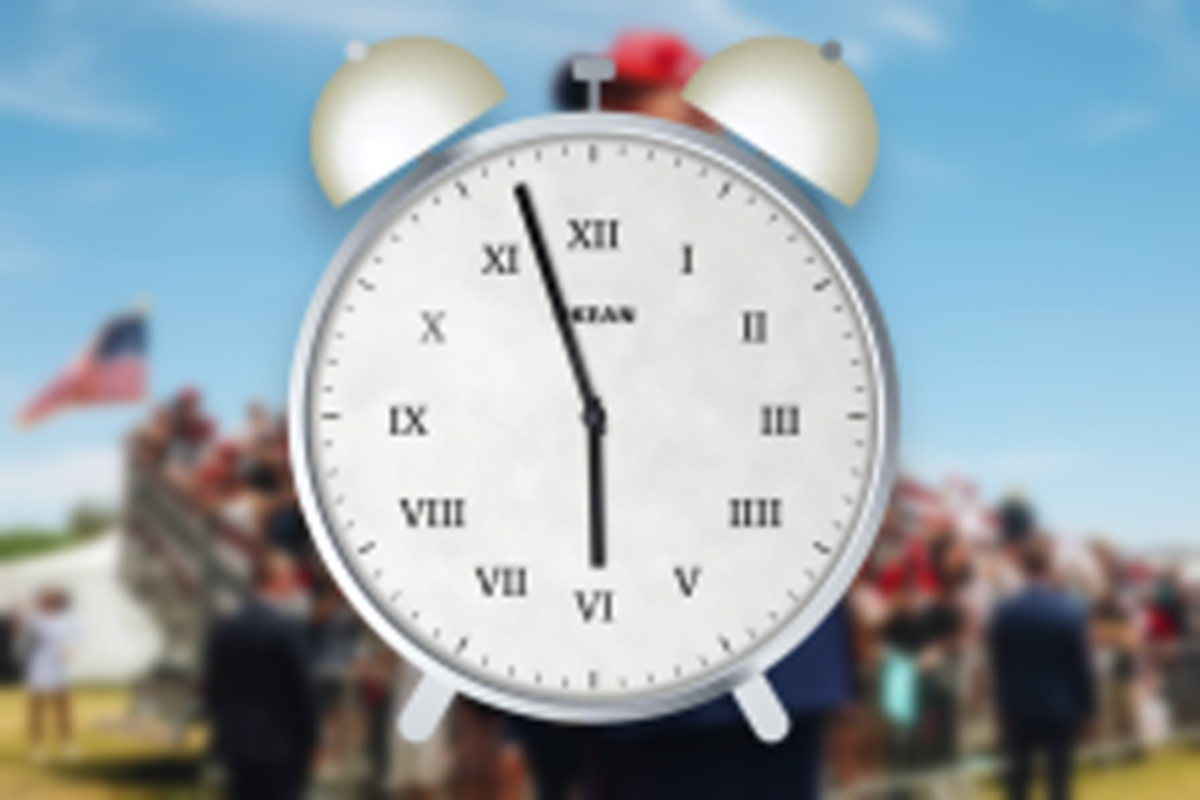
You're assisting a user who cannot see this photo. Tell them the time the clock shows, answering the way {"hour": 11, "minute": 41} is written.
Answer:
{"hour": 5, "minute": 57}
